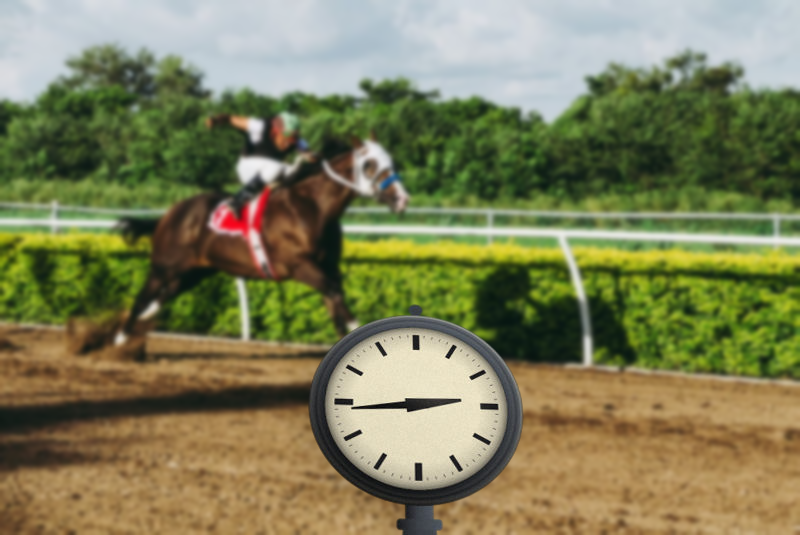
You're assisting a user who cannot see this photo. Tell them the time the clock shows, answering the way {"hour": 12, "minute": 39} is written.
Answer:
{"hour": 2, "minute": 44}
